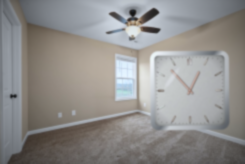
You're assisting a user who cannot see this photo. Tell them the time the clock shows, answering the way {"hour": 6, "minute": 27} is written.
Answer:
{"hour": 12, "minute": 53}
